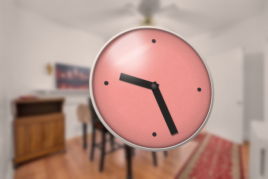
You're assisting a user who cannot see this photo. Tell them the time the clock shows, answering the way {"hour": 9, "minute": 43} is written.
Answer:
{"hour": 9, "minute": 26}
